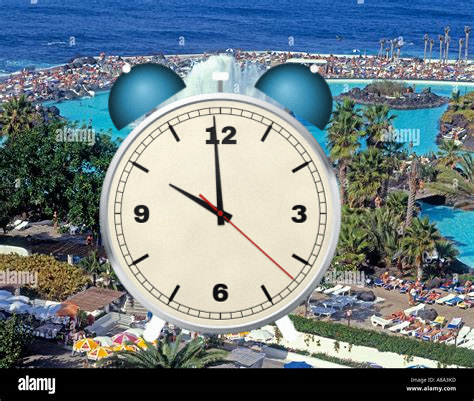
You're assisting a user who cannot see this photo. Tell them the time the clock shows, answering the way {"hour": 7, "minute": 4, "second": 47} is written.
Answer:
{"hour": 9, "minute": 59, "second": 22}
